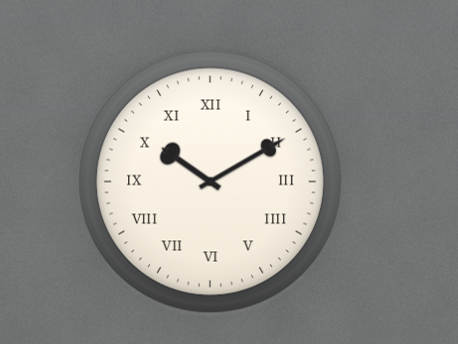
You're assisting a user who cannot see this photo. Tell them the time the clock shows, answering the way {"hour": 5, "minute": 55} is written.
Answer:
{"hour": 10, "minute": 10}
